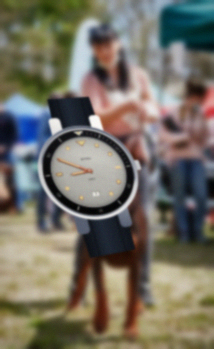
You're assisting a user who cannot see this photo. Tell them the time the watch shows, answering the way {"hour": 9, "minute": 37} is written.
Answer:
{"hour": 8, "minute": 50}
